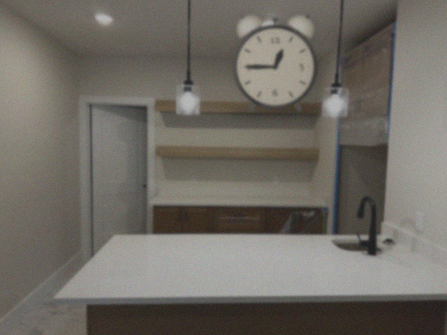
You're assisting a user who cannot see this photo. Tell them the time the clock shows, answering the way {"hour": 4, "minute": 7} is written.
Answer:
{"hour": 12, "minute": 45}
